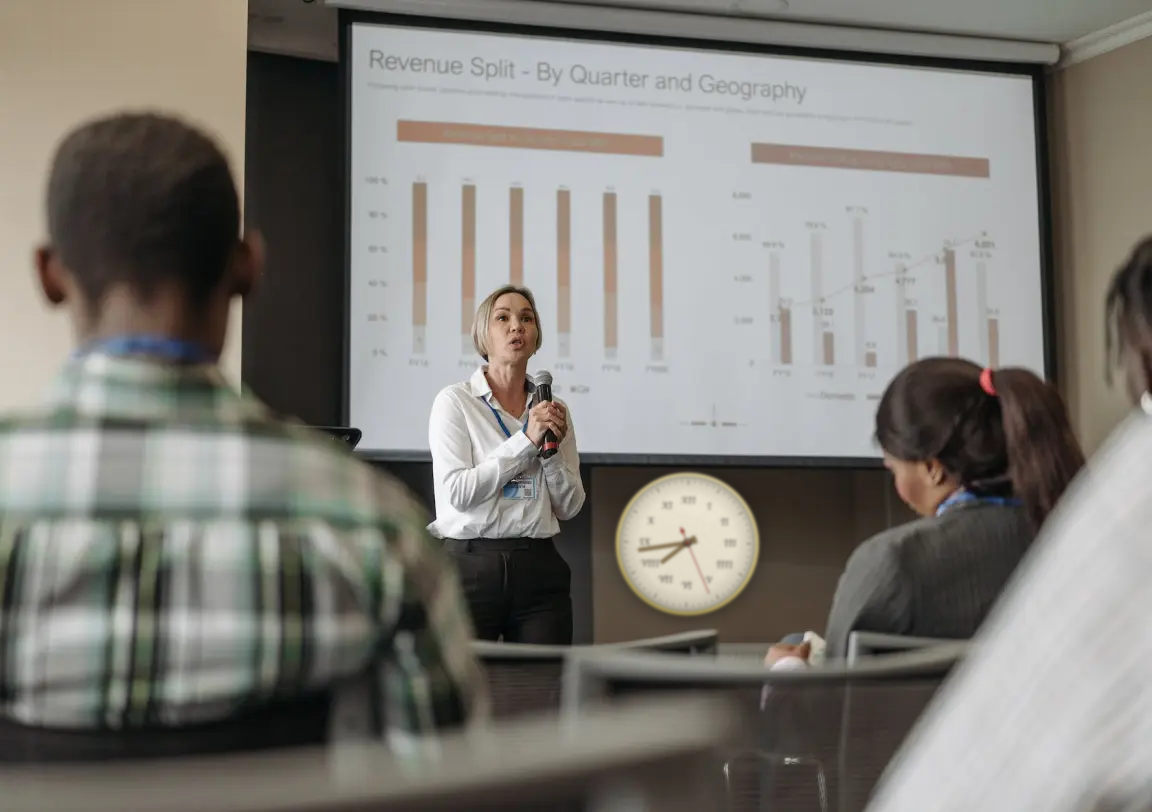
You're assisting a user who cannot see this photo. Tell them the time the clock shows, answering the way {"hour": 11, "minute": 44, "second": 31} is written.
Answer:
{"hour": 7, "minute": 43, "second": 26}
